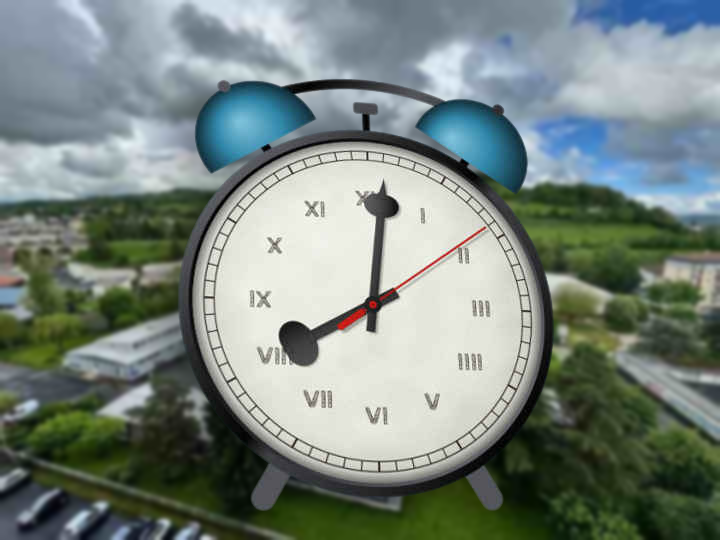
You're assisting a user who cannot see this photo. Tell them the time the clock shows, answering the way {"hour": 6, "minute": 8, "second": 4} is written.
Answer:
{"hour": 8, "minute": 1, "second": 9}
